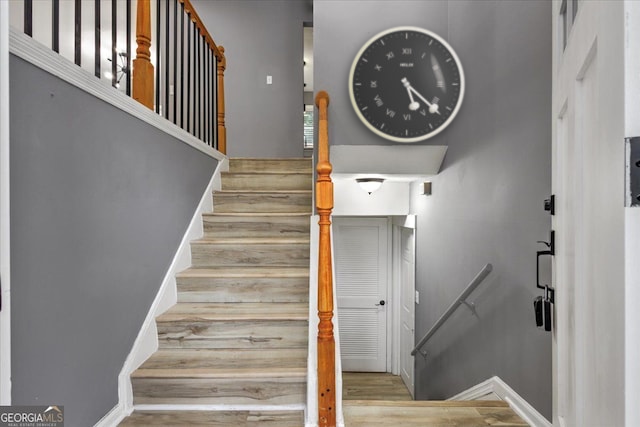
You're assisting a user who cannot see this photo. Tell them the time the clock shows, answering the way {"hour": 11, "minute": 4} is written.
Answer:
{"hour": 5, "minute": 22}
